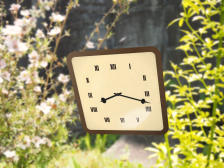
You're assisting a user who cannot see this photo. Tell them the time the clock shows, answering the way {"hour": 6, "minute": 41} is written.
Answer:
{"hour": 8, "minute": 18}
